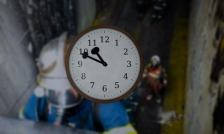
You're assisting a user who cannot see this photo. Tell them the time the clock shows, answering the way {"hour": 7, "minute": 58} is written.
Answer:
{"hour": 10, "minute": 49}
